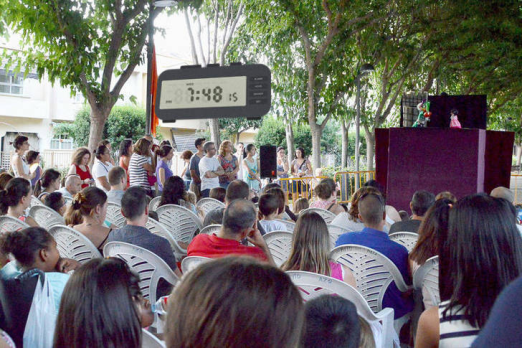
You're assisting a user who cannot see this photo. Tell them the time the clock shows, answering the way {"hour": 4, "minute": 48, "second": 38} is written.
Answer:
{"hour": 7, "minute": 48, "second": 15}
